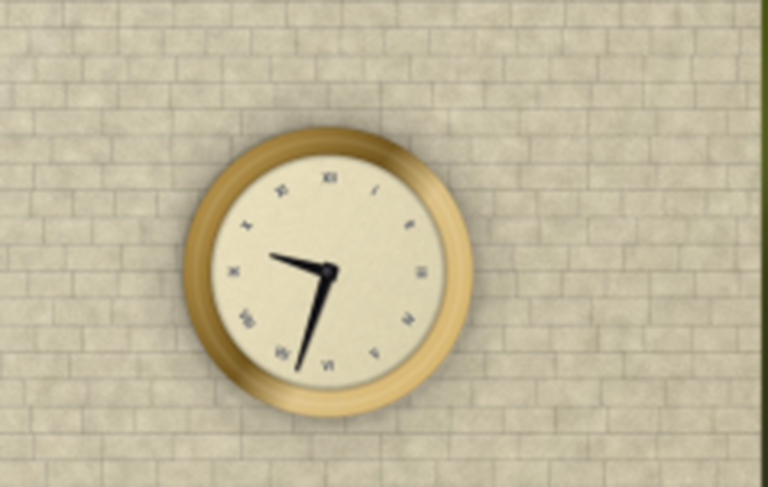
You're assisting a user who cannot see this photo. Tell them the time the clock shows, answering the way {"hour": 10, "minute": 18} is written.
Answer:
{"hour": 9, "minute": 33}
